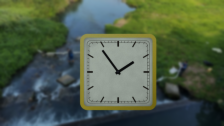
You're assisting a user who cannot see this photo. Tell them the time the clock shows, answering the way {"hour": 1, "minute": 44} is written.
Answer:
{"hour": 1, "minute": 54}
